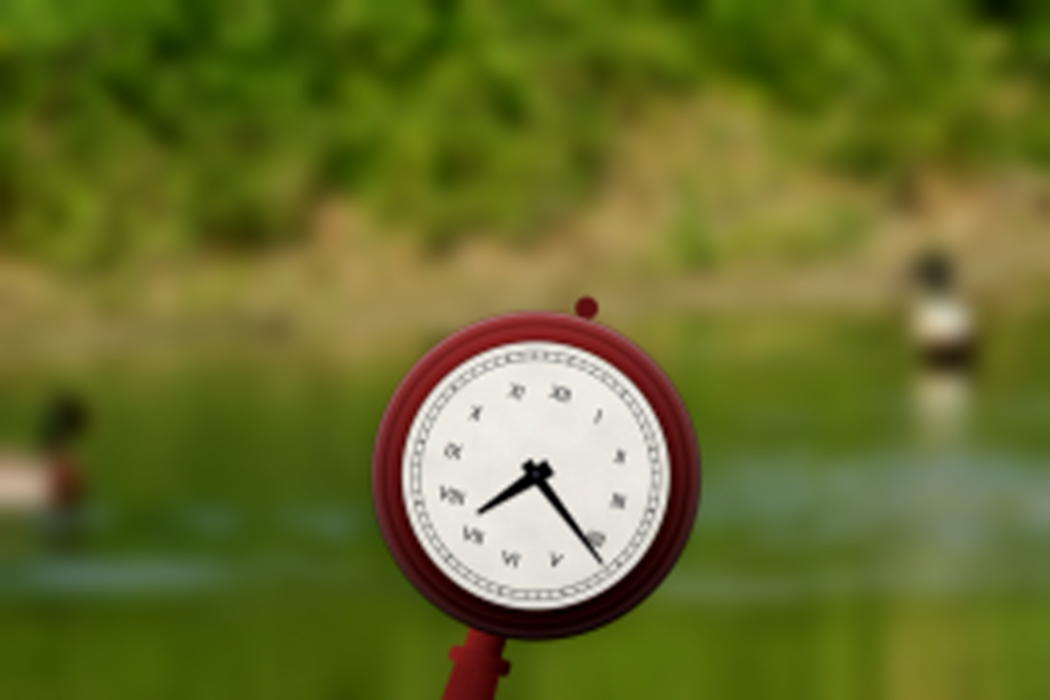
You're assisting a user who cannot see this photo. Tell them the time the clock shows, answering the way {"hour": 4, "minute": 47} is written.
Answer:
{"hour": 7, "minute": 21}
